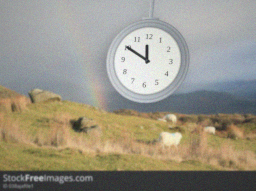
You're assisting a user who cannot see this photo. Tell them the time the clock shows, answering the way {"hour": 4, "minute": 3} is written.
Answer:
{"hour": 11, "minute": 50}
